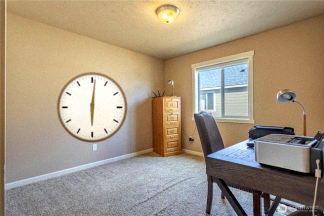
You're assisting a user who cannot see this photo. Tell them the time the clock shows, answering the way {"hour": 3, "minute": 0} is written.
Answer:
{"hour": 6, "minute": 1}
